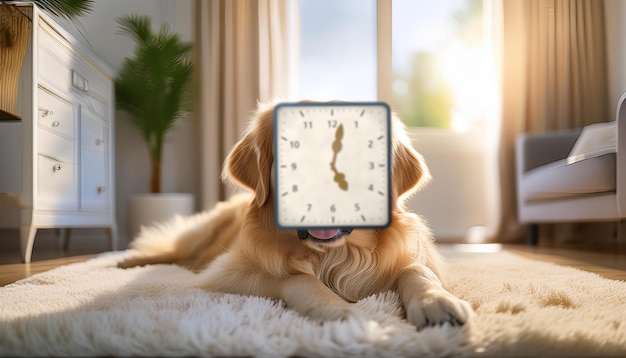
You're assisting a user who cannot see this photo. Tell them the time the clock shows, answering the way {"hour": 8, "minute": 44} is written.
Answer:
{"hour": 5, "minute": 2}
